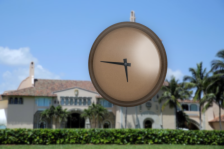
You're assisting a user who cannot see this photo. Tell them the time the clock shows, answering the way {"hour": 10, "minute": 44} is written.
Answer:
{"hour": 5, "minute": 46}
